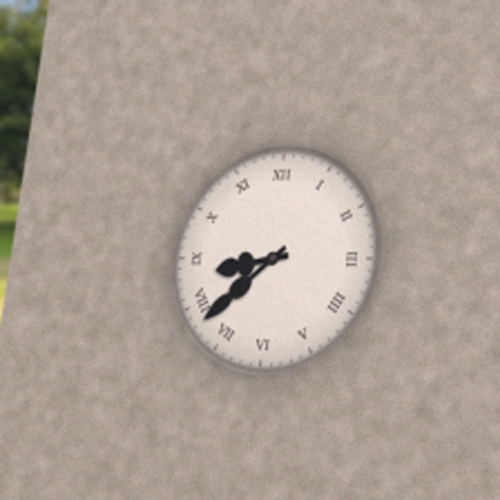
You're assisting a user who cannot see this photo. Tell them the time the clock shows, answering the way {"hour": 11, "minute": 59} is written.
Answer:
{"hour": 8, "minute": 38}
